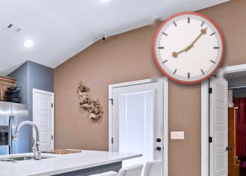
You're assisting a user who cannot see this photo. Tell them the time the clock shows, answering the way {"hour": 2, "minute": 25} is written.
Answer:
{"hour": 8, "minute": 7}
